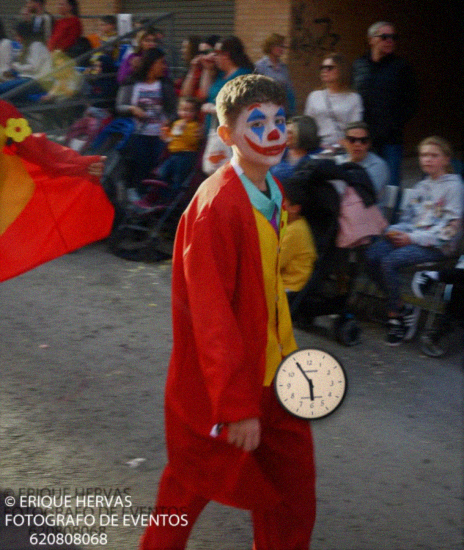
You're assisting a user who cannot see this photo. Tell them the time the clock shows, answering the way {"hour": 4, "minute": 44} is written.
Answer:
{"hour": 5, "minute": 55}
